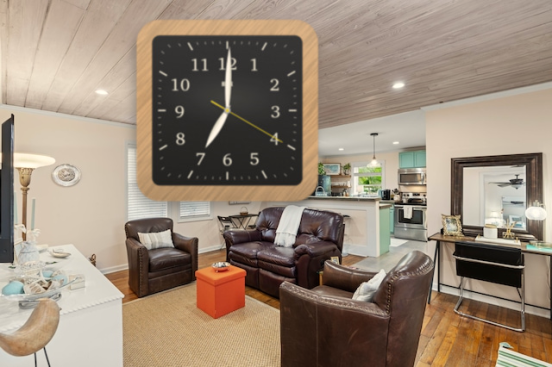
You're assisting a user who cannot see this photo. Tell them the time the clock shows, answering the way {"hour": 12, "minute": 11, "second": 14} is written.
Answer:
{"hour": 7, "minute": 0, "second": 20}
